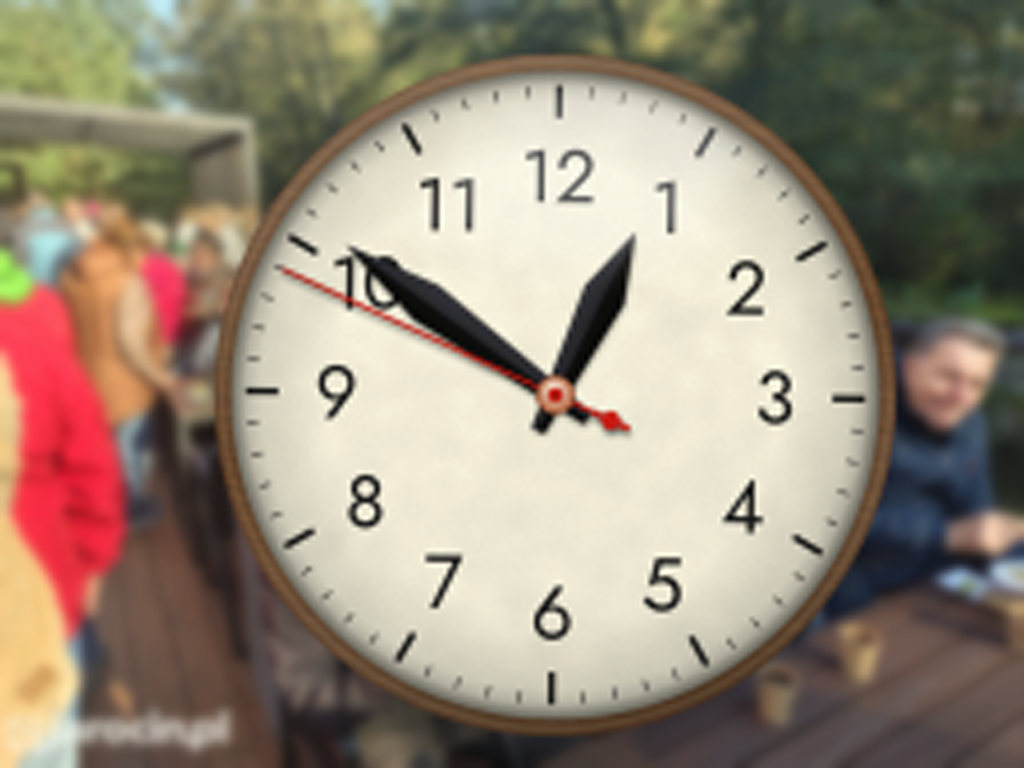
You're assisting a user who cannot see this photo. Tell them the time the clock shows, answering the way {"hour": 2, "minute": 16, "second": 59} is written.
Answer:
{"hour": 12, "minute": 50, "second": 49}
